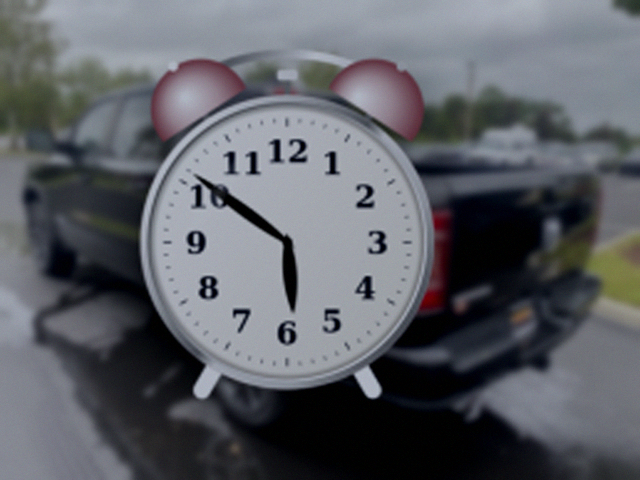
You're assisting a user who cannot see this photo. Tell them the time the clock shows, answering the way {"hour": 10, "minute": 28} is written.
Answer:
{"hour": 5, "minute": 51}
